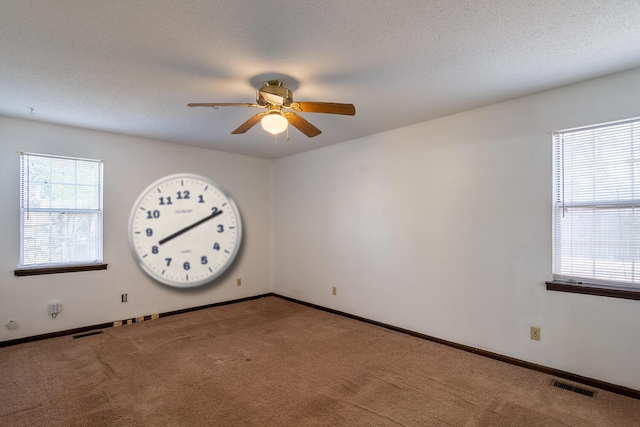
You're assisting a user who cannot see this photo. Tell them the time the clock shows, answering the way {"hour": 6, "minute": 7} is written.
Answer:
{"hour": 8, "minute": 11}
